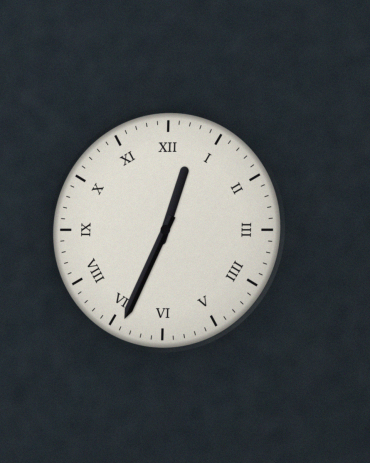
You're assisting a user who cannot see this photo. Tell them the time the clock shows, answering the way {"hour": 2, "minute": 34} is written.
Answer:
{"hour": 12, "minute": 34}
